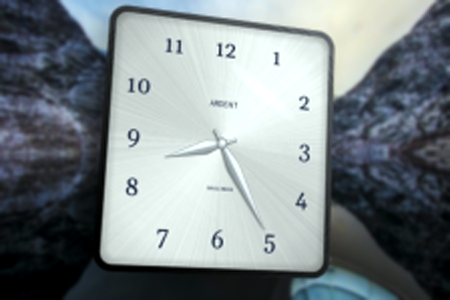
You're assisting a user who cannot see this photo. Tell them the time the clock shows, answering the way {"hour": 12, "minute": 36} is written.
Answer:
{"hour": 8, "minute": 25}
